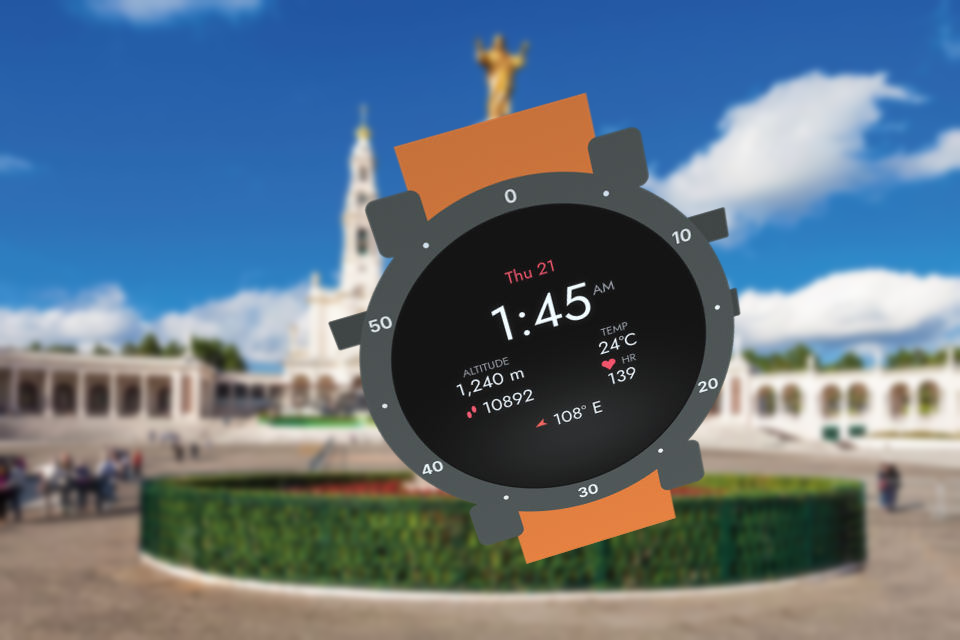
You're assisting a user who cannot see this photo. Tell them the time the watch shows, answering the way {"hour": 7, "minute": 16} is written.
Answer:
{"hour": 1, "minute": 45}
